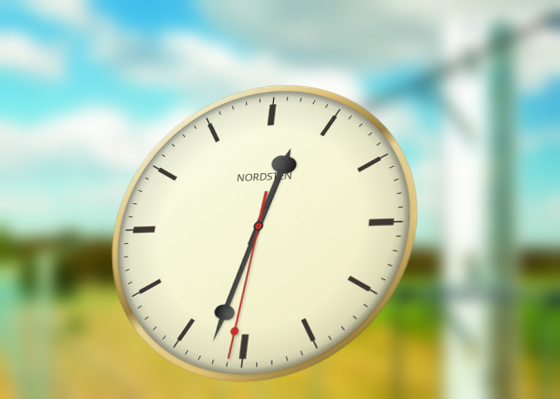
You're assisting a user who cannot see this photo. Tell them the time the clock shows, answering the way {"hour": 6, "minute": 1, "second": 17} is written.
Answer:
{"hour": 12, "minute": 32, "second": 31}
